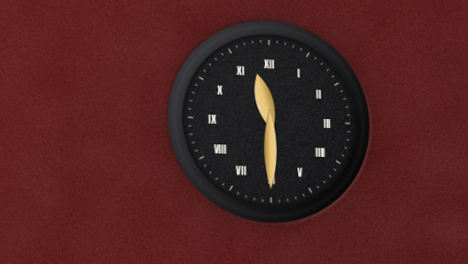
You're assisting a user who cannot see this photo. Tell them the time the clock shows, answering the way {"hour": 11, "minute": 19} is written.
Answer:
{"hour": 11, "minute": 30}
